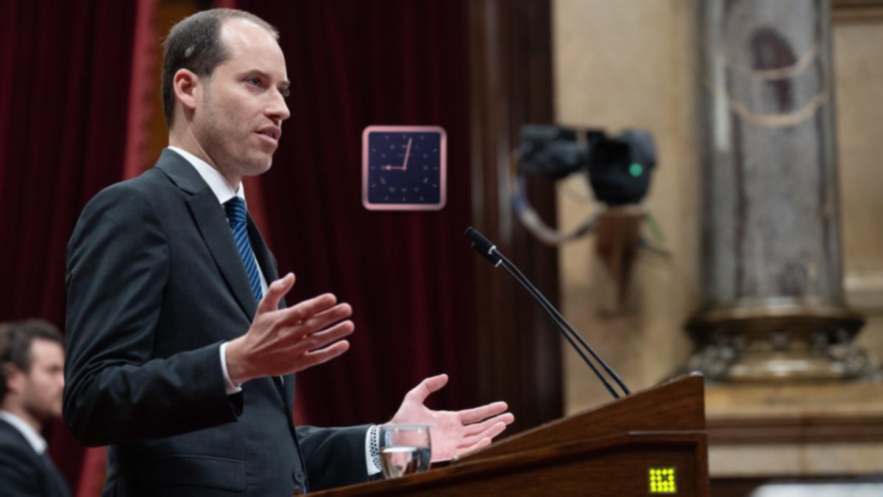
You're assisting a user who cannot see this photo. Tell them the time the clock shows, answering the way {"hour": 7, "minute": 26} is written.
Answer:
{"hour": 9, "minute": 2}
